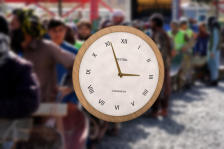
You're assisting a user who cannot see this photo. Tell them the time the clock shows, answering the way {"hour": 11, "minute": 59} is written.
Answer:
{"hour": 2, "minute": 56}
